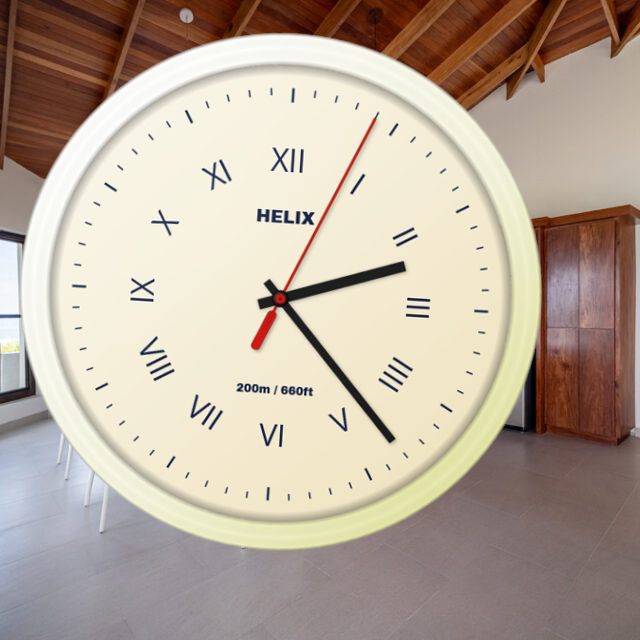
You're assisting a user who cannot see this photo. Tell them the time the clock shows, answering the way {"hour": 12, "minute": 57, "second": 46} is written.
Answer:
{"hour": 2, "minute": 23, "second": 4}
